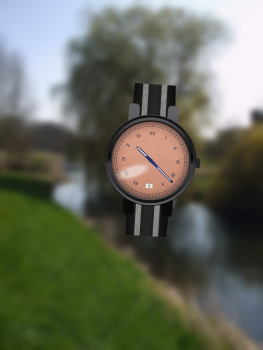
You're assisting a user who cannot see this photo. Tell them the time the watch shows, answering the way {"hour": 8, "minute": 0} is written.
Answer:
{"hour": 10, "minute": 22}
